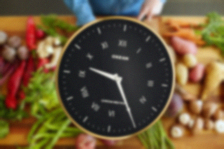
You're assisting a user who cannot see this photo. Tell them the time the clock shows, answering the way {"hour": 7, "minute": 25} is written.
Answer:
{"hour": 9, "minute": 25}
